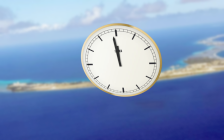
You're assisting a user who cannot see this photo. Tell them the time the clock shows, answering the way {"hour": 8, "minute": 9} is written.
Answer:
{"hour": 11, "minute": 59}
